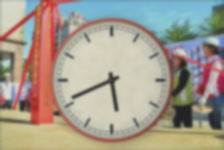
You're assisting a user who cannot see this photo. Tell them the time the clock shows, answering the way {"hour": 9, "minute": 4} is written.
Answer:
{"hour": 5, "minute": 41}
